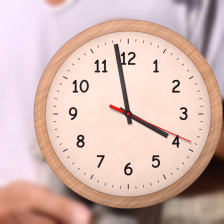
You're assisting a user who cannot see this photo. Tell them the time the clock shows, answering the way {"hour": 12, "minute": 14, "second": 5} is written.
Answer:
{"hour": 3, "minute": 58, "second": 19}
